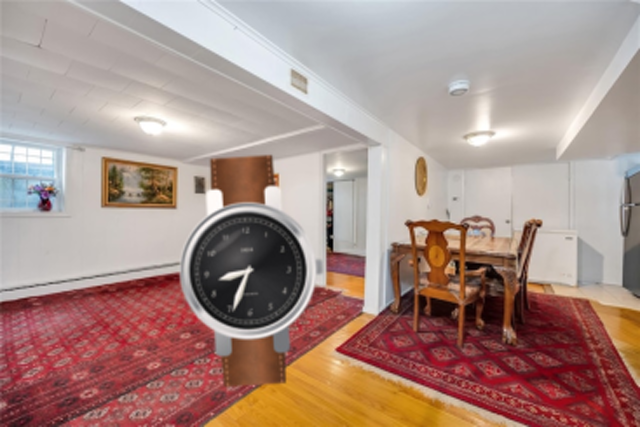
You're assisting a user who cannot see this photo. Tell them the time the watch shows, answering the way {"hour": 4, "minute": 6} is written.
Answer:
{"hour": 8, "minute": 34}
